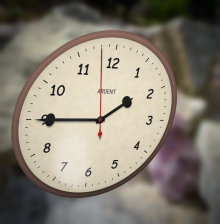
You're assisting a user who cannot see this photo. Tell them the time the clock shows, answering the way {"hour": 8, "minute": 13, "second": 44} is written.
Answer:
{"hour": 1, "minute": 44, "second": 58}
